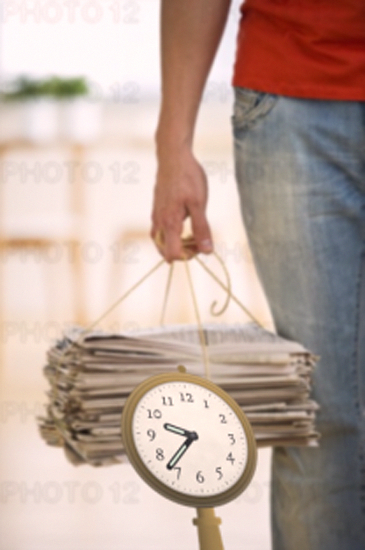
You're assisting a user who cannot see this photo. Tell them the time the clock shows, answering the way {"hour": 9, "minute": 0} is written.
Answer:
{"hour": 9, "minute": 37}
